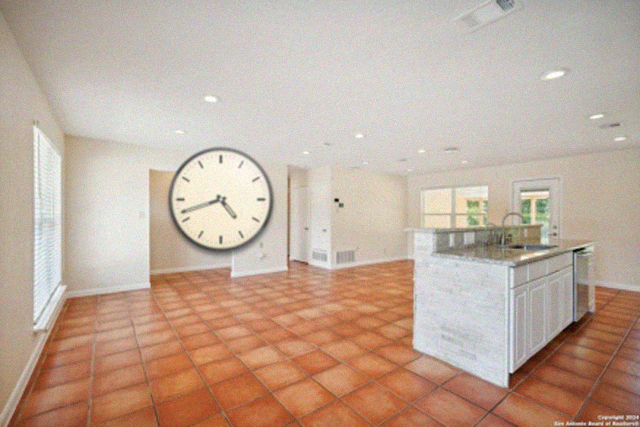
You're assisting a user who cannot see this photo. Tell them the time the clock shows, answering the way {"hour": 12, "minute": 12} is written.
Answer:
{"hour": 4, "minute": 42}
